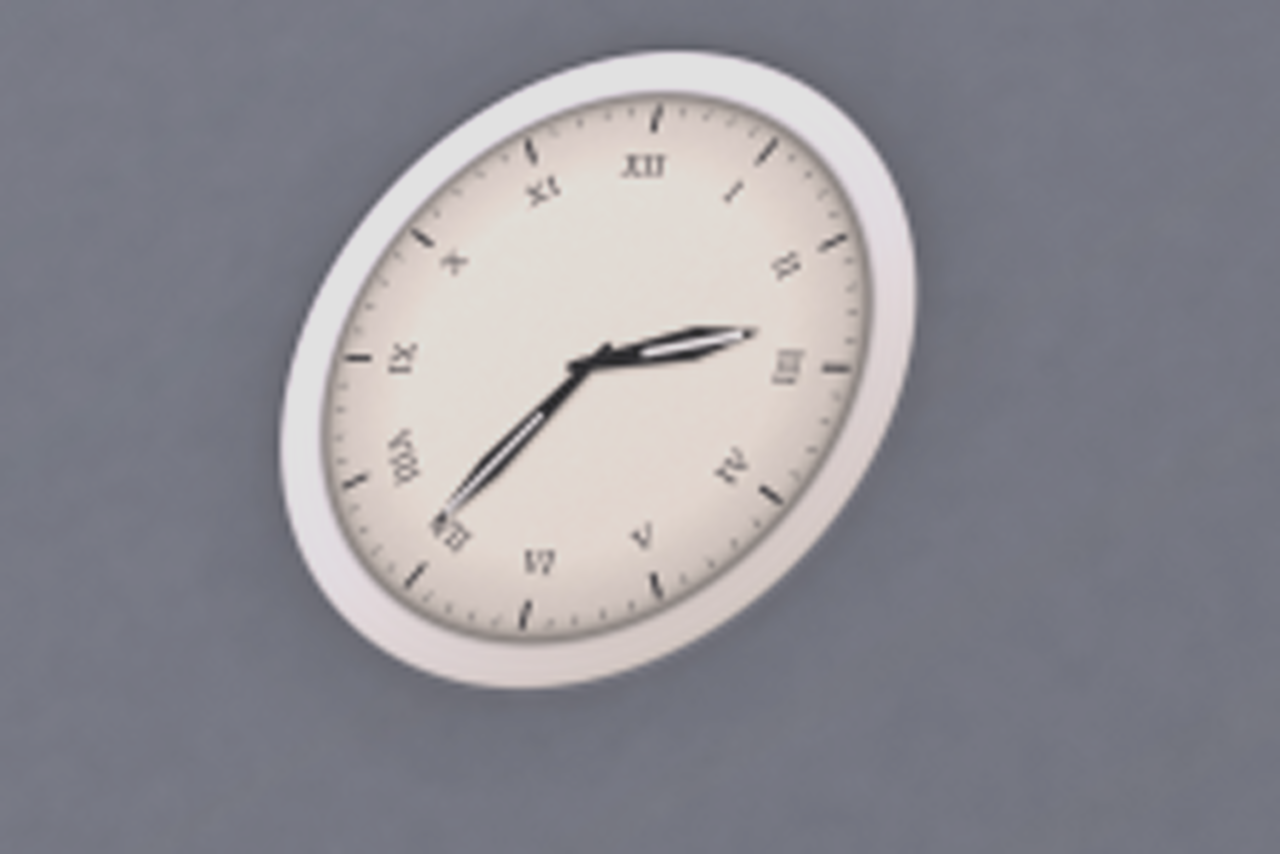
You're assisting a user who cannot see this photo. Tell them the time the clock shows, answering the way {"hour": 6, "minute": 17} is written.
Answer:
{"hour": 2, "minute": 36}
